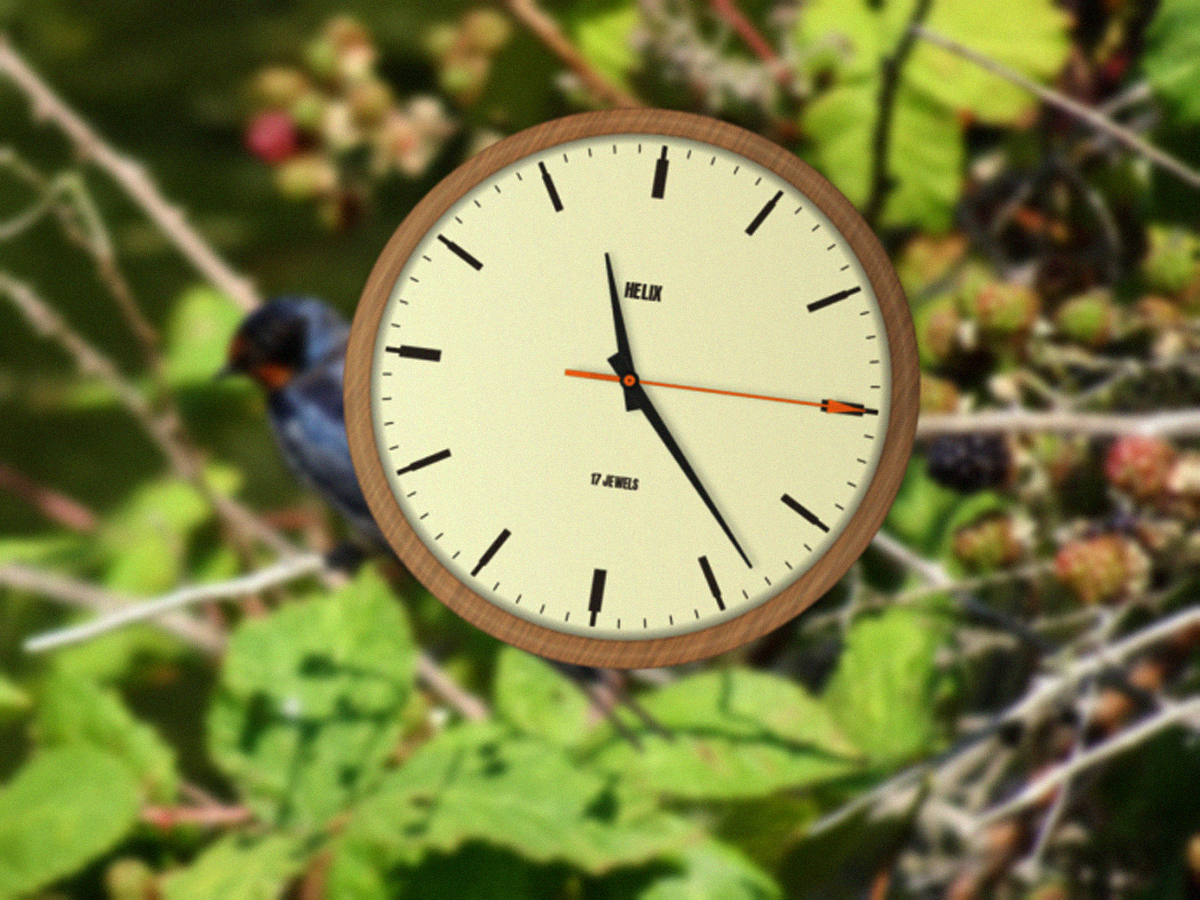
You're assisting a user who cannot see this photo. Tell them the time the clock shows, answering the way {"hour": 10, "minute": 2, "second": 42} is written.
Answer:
{"hour": 11, "minute": 23, "second": 15}
